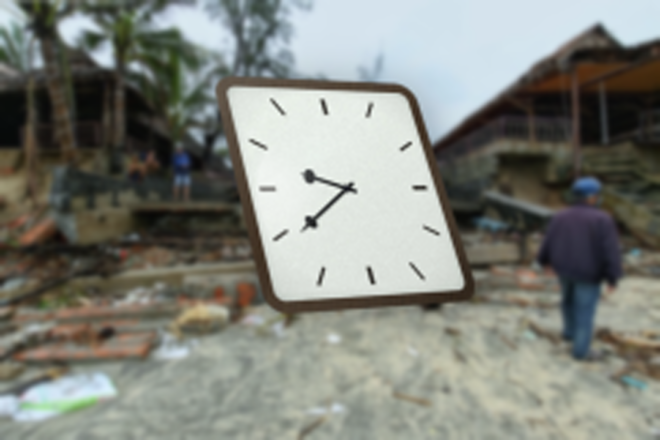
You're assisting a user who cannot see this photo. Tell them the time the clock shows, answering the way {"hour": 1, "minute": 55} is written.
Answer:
{"hour": 9, "minute": 39}
